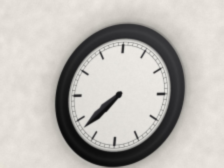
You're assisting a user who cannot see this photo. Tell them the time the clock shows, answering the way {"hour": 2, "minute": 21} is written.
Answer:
{"hour": 7, "minute": 38}
